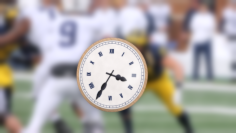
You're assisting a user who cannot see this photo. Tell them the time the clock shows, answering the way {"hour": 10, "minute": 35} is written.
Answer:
{"hour": 3, "minute": 35}
